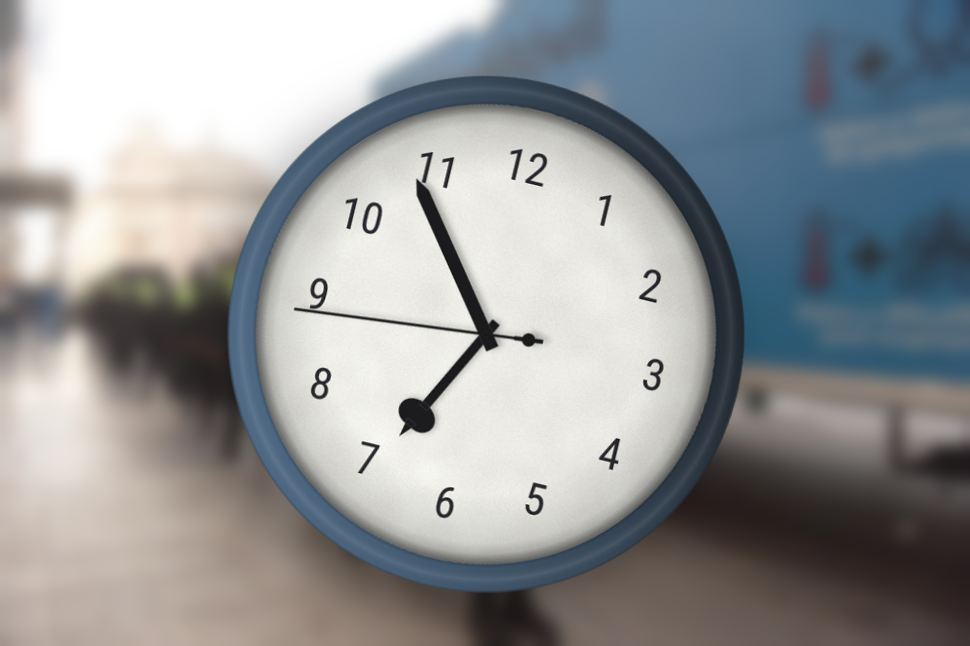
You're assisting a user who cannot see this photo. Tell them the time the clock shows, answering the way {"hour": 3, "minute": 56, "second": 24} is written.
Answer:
{"hour": 6, "minute": 53, "second": 44}
